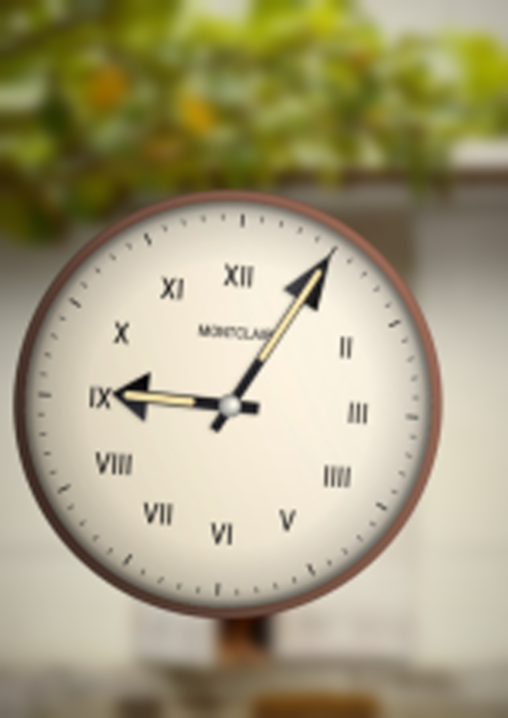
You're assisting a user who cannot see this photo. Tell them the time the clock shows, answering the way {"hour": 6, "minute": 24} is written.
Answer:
{"hour": 9, "minute": 5}
